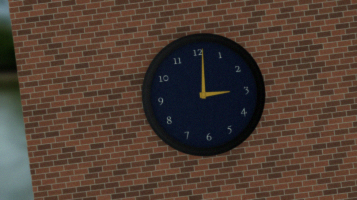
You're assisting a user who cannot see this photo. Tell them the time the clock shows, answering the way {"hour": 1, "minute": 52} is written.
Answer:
{"hour": 3, "minute": 1}
